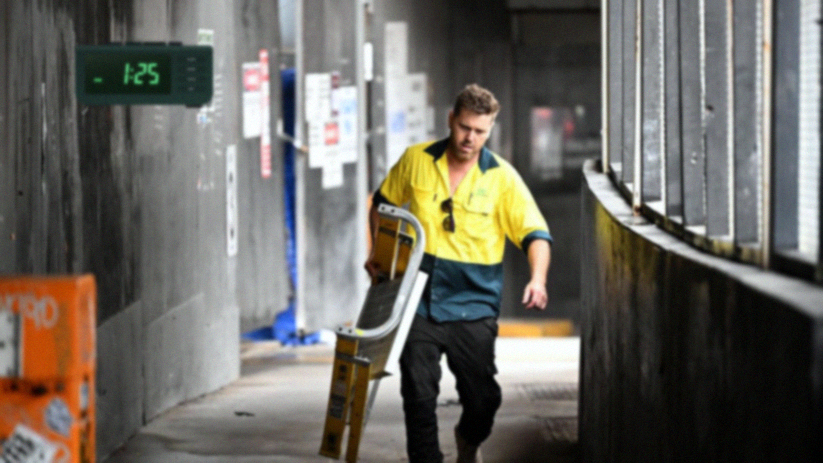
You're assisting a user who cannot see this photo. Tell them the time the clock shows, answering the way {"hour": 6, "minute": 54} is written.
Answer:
{"hour": 1, "minute": 25}
